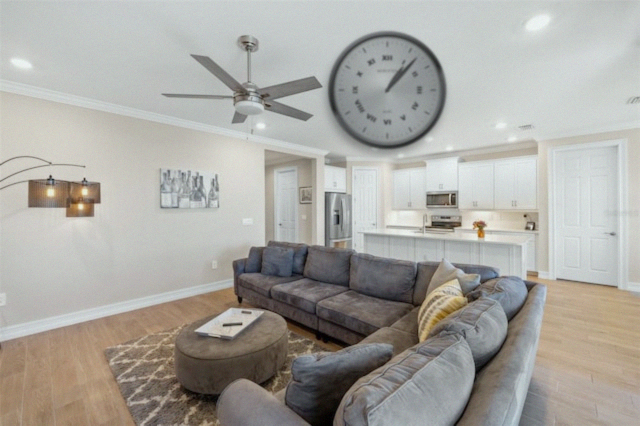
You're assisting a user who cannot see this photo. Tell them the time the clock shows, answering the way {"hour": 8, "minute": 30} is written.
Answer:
{"hour": 1, "minute": 7}
